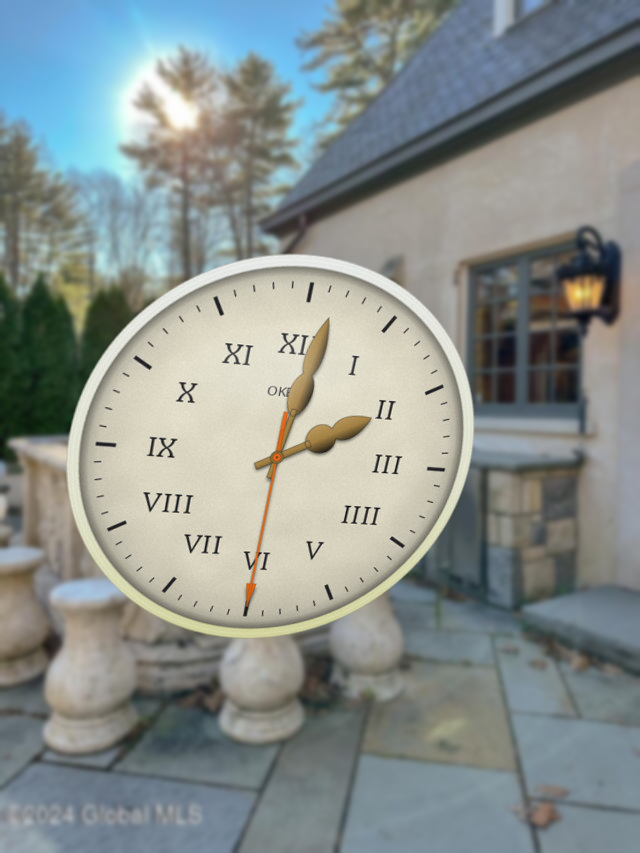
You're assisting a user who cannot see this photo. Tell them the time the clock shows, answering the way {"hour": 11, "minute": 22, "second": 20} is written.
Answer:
{"hour": 2, "minute": 1, "second": 30}
